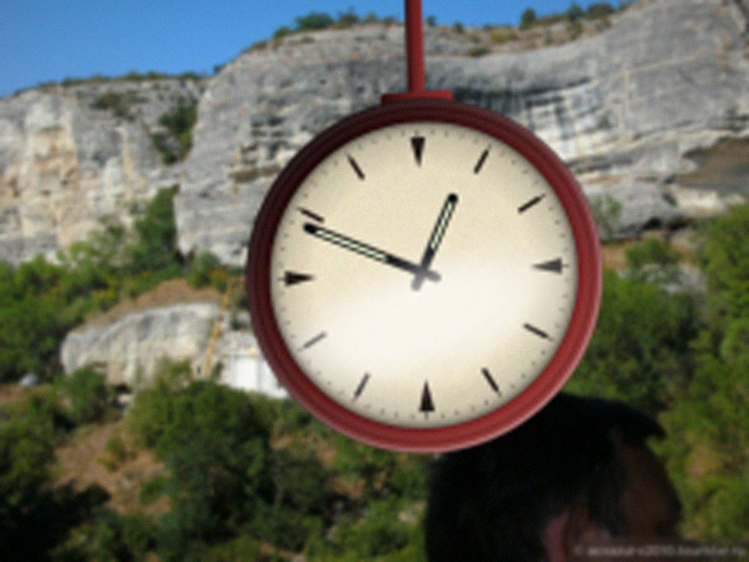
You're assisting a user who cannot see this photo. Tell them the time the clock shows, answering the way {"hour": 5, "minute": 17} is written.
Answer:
{"hour": 12, "minute": 49}
